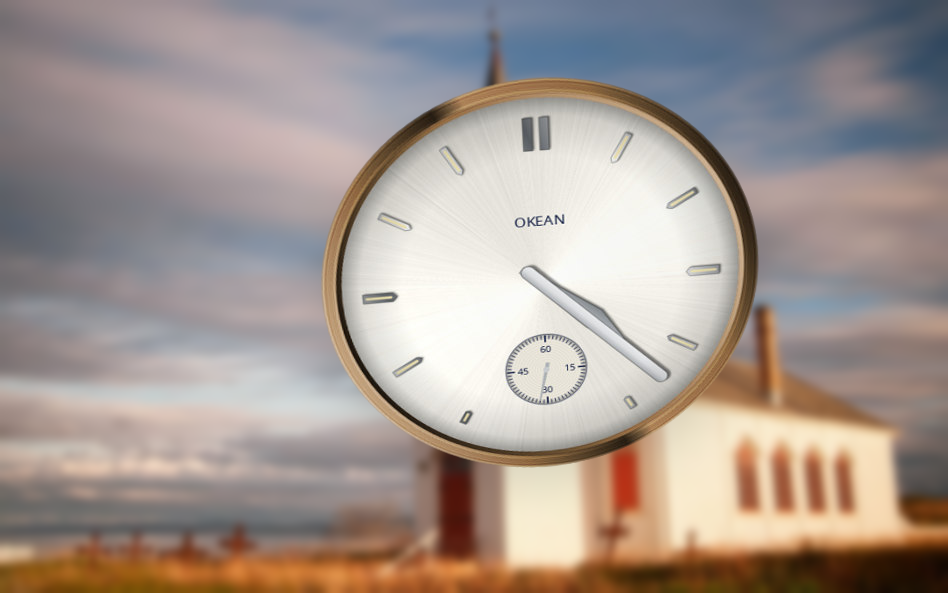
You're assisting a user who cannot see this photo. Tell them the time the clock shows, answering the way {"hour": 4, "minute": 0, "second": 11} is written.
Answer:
{"hour": 4, "minute": 22, "second": 32}
